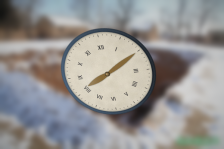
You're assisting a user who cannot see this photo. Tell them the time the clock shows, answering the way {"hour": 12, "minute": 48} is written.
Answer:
{"hour": 8, "minute": 10}
